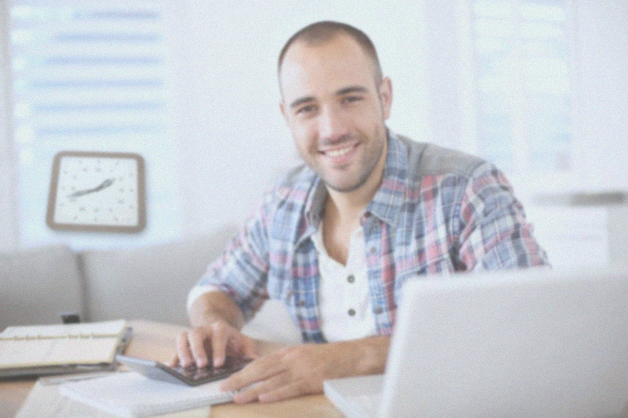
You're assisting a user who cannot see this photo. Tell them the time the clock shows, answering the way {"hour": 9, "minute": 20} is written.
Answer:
{"hour": 1, "minute": 42}
